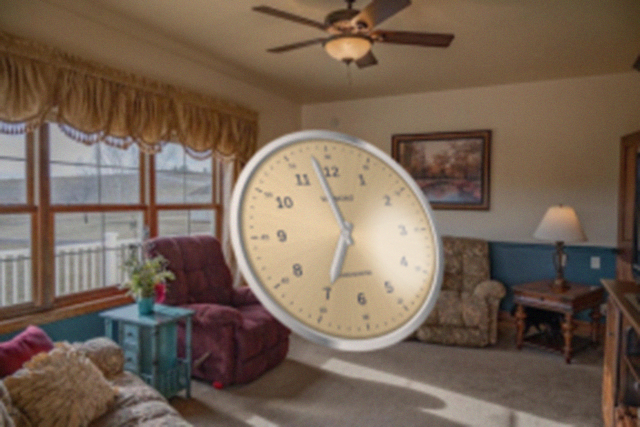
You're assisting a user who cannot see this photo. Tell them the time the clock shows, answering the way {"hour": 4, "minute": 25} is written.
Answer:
{"hour": 6, "minute": 58}
